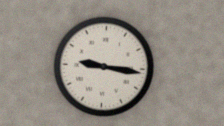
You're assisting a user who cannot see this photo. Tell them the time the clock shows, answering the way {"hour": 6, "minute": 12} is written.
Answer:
{"hour": 9, "minute": 16}
